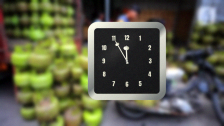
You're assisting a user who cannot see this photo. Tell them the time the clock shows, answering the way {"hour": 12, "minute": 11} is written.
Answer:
{"hour": 11, "minute": 55}
